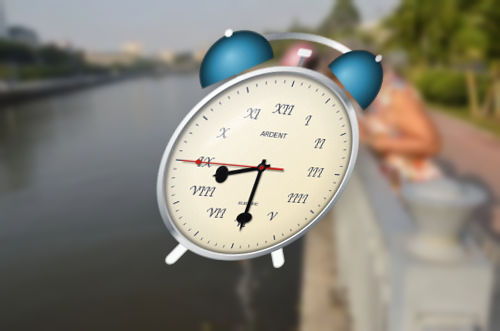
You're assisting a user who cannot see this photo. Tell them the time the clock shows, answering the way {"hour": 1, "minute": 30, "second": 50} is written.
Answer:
{"hour": 8, "minute": 29, "second": 45}
